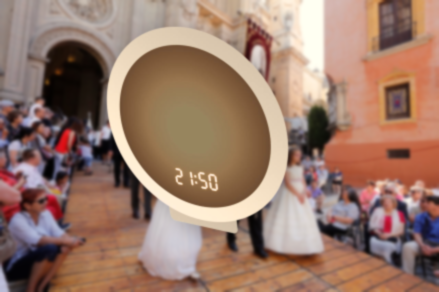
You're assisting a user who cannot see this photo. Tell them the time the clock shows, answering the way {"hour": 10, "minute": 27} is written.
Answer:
{"hour": 21, "minute": 50}
